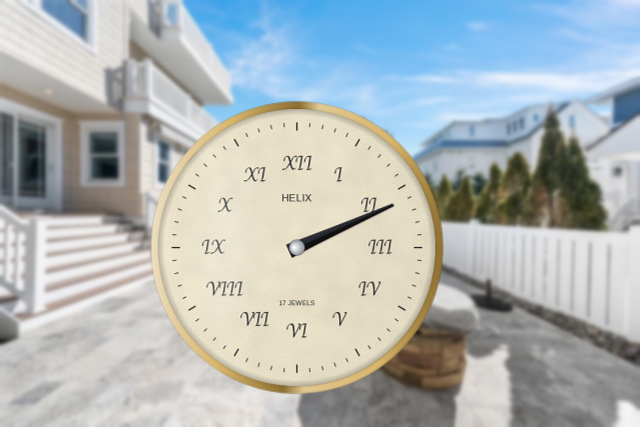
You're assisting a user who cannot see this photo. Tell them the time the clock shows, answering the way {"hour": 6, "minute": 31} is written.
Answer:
{"hour": 2, "minute": 11}
